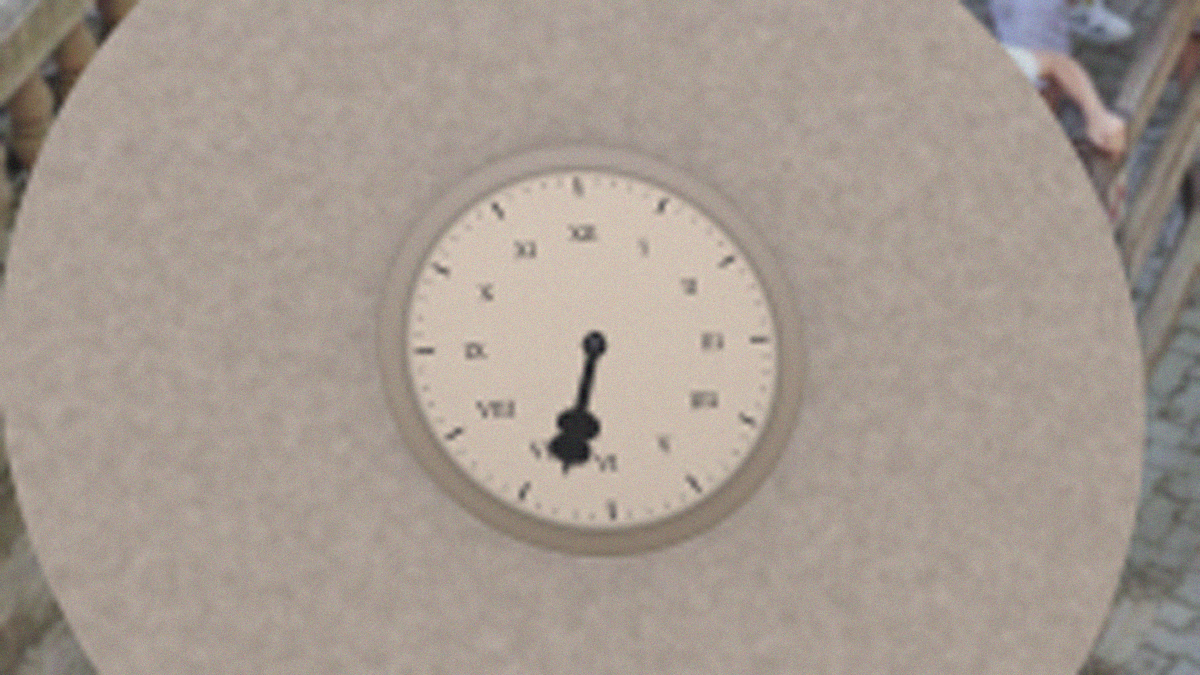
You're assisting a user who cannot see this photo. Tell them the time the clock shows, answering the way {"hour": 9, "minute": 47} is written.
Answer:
{"hour": 6, "minute": 33}
